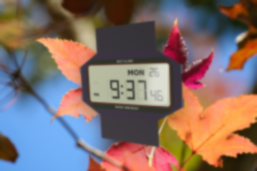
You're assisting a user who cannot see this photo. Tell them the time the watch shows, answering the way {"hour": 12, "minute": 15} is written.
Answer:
{"hour": 9, "minute": 37}
